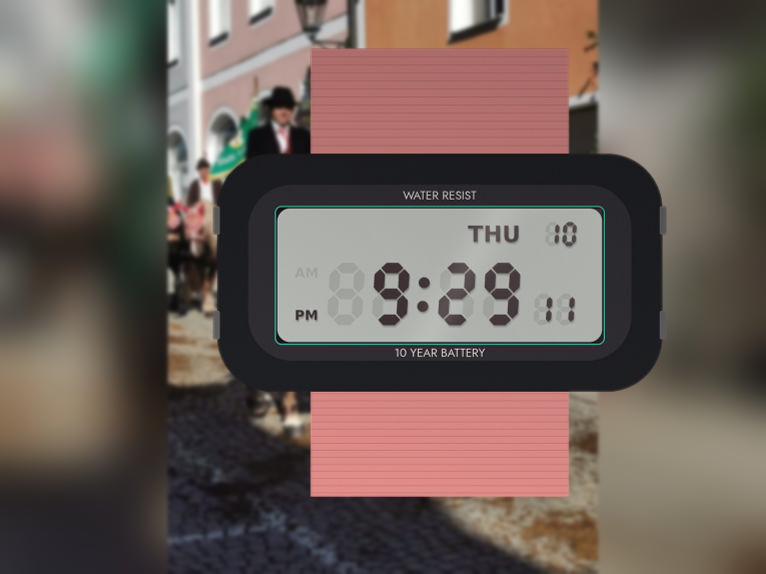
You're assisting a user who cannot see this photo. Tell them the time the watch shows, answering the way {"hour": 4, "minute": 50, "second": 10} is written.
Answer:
{"hour": 9, "minute": 29, "second": 11}
